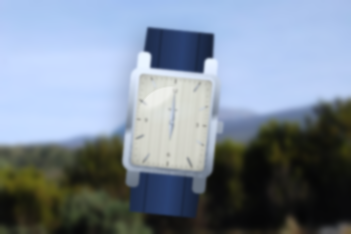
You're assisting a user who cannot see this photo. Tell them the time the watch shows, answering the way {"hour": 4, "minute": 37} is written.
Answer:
{"hour": 6, "minute": 0}
